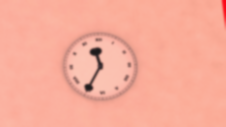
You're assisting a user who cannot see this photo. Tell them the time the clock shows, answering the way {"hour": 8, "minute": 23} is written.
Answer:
{"hour": 11, "minute": 35}
